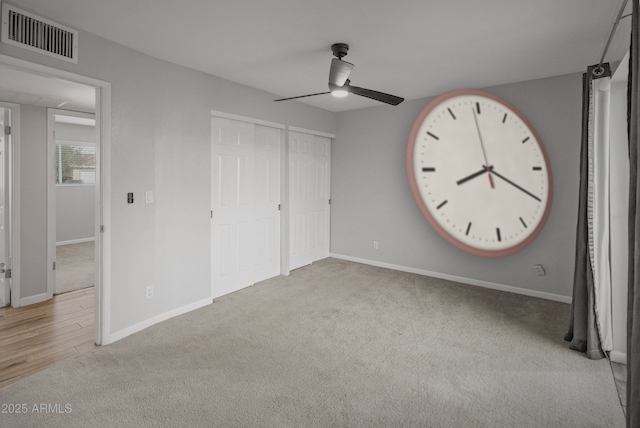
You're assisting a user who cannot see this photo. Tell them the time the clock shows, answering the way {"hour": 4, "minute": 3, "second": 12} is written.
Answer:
{"hour": 8, "minute": 19, "second": 59}
